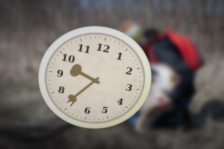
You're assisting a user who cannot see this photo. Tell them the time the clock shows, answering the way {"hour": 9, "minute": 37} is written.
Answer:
{"hour": 9, "minute": 36}
